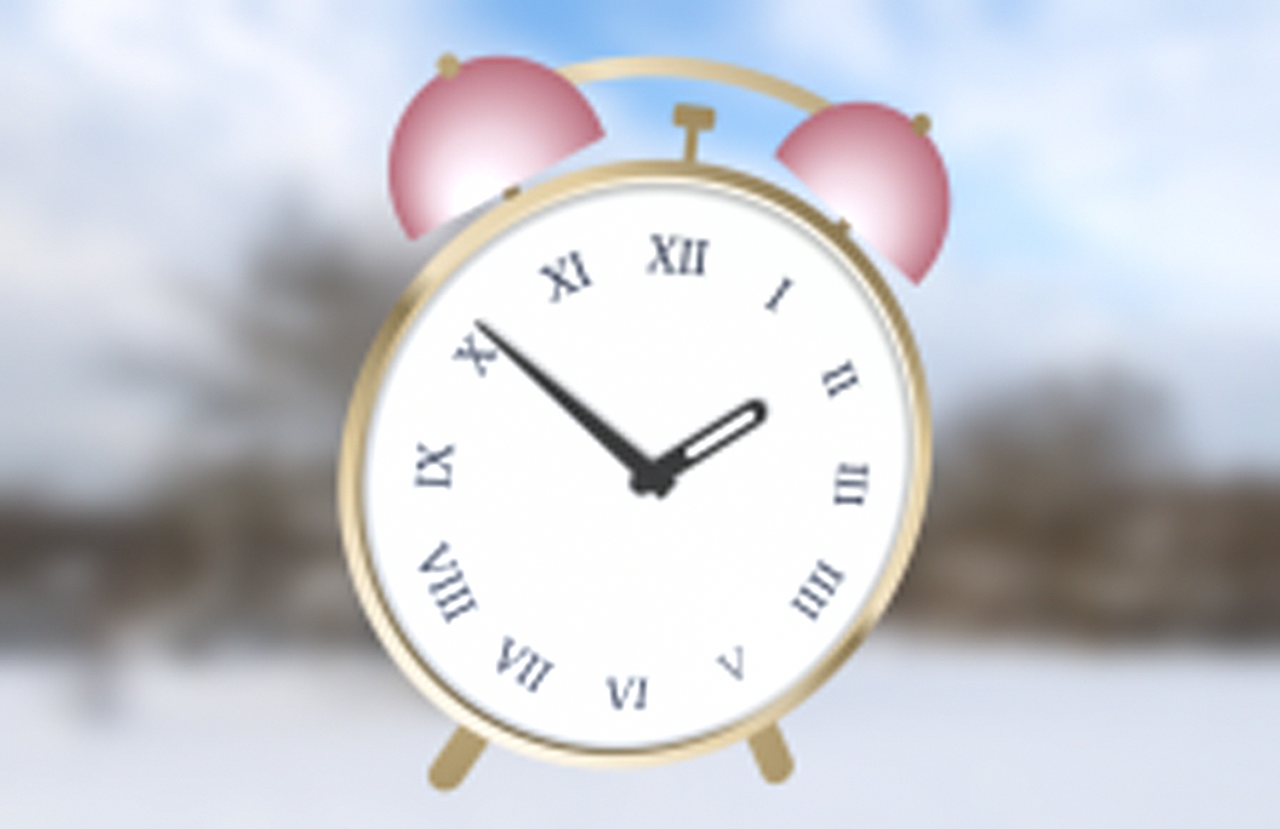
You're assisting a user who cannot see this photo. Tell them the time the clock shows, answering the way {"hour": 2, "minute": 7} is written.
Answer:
{"hour": 1, "minute": 51}
